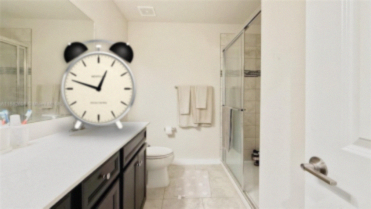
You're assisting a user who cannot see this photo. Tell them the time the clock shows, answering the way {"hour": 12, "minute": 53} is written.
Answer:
{"hour": 12, "minute": 48}
